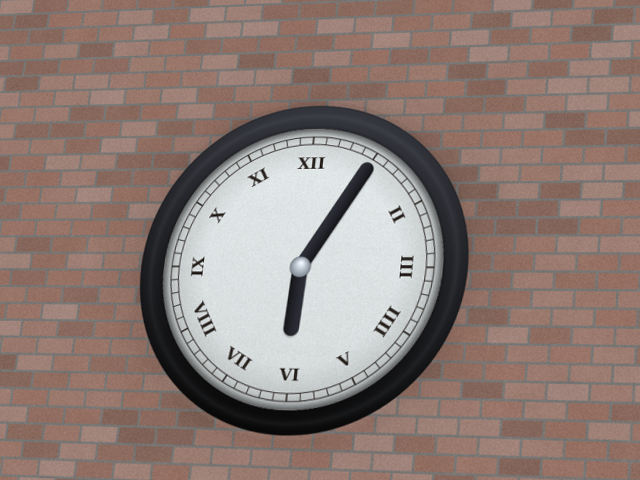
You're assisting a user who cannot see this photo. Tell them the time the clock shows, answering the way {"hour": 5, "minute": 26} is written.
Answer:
{"hour": 6, "minute": 5}
